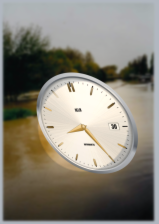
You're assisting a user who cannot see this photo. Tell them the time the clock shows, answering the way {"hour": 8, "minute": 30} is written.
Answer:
{"hour": 8, "minute": 25}
